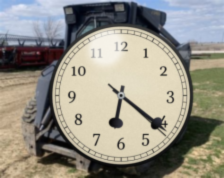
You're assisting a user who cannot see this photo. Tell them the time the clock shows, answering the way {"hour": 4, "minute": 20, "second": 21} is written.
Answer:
{"hour": 6, "minute": 21, "second": 22}
